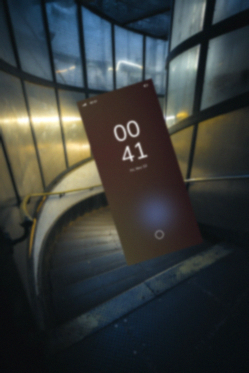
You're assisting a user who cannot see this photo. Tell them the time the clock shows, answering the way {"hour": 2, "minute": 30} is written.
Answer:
{"hour": 0, "minute": 41}
